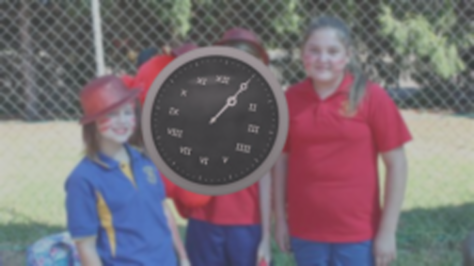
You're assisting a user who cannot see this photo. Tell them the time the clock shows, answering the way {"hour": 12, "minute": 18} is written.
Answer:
{"hour": 1, "minute": 5}
